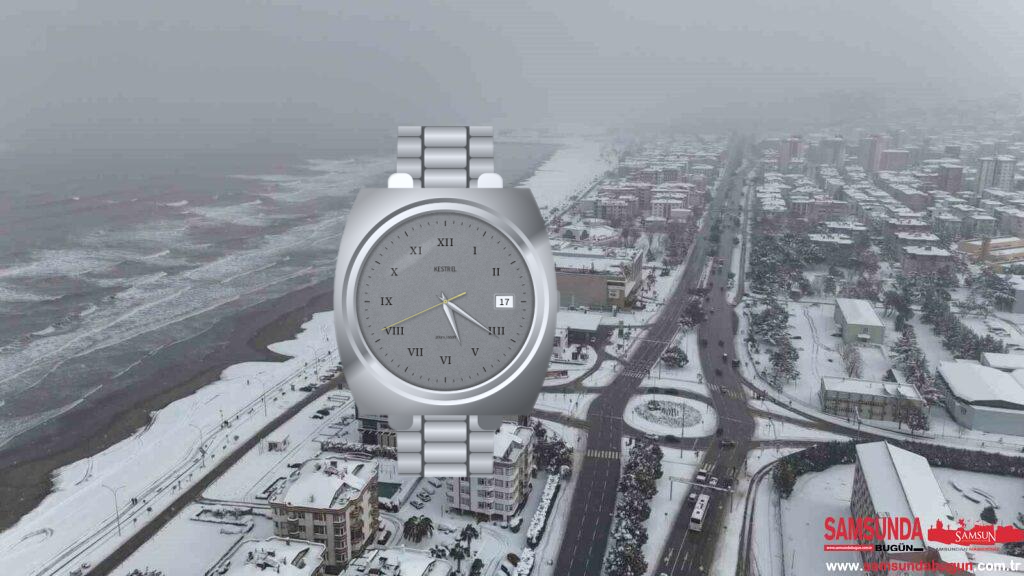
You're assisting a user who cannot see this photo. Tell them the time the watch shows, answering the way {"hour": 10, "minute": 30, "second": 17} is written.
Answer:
{"hour": 5, "minute": 20, "second": 41}
